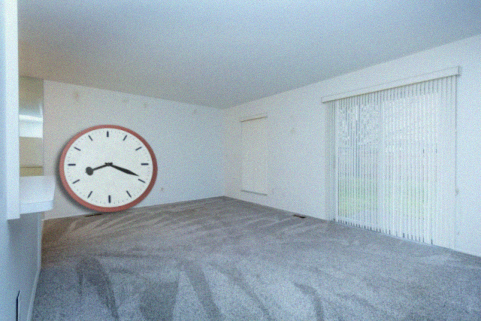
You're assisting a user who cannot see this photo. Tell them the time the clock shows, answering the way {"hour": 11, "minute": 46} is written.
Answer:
{"hour": 8, "minute": 19}
